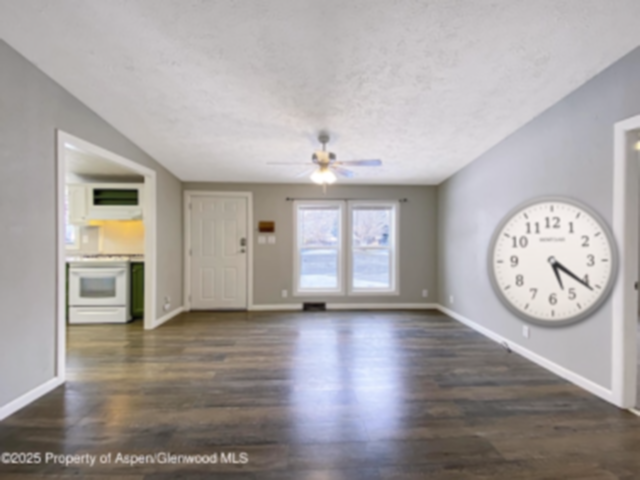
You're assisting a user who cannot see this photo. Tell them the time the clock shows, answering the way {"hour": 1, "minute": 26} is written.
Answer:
{"hour": 5, "minute": 21}
